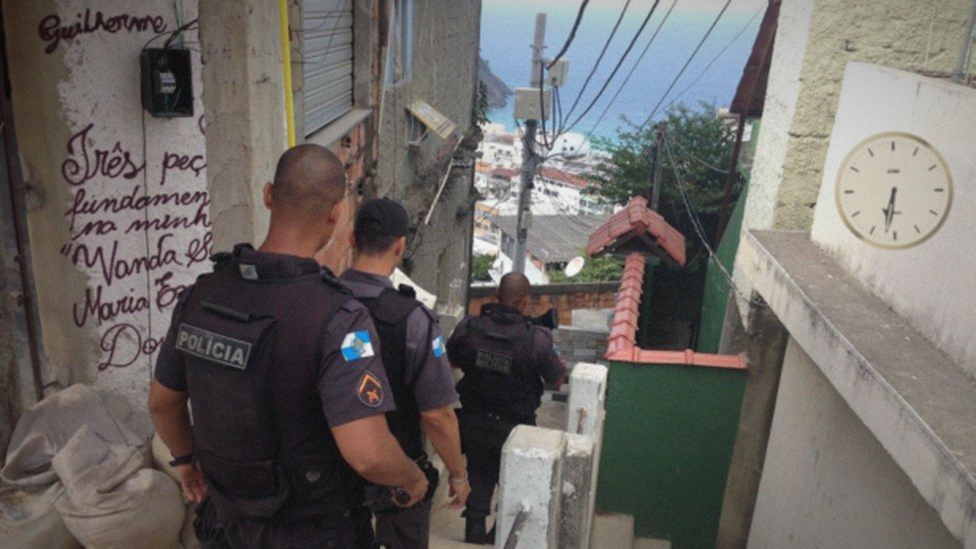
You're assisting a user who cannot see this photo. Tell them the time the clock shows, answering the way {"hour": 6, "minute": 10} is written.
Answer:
{"hour": 6, "minute": 32}
